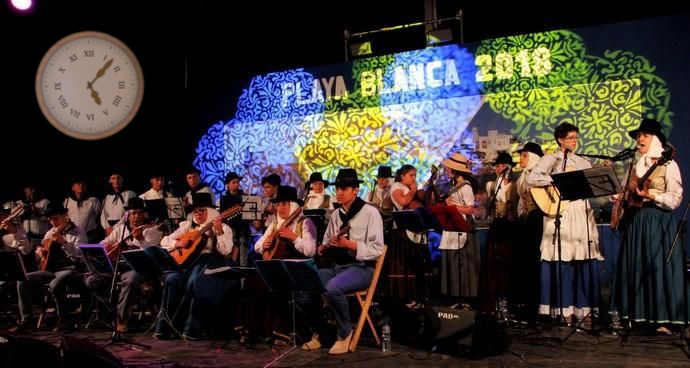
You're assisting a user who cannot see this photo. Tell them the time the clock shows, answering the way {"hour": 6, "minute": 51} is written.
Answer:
{"hour": 5, "minute": 7}
